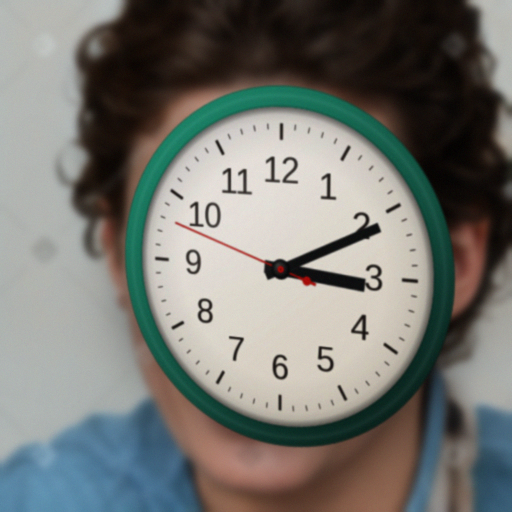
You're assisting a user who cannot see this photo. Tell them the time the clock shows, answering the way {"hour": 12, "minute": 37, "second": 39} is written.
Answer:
{"hour": 3, "minute": 10, "second": 48}
